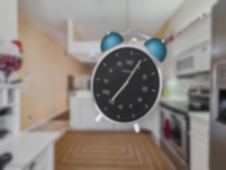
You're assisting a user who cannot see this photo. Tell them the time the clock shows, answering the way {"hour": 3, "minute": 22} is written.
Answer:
{"hour": 7, "minute": 4}
